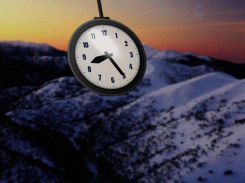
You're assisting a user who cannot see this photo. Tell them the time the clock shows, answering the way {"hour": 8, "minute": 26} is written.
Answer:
{"hour": 8, "minute": 25}
